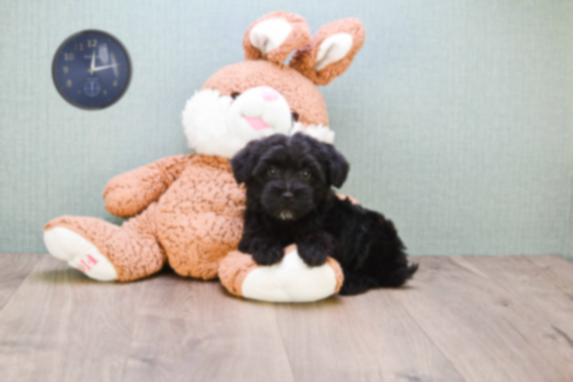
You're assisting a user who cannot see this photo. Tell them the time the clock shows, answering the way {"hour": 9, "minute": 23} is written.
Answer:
{"hour": 12, "minute": 13}
